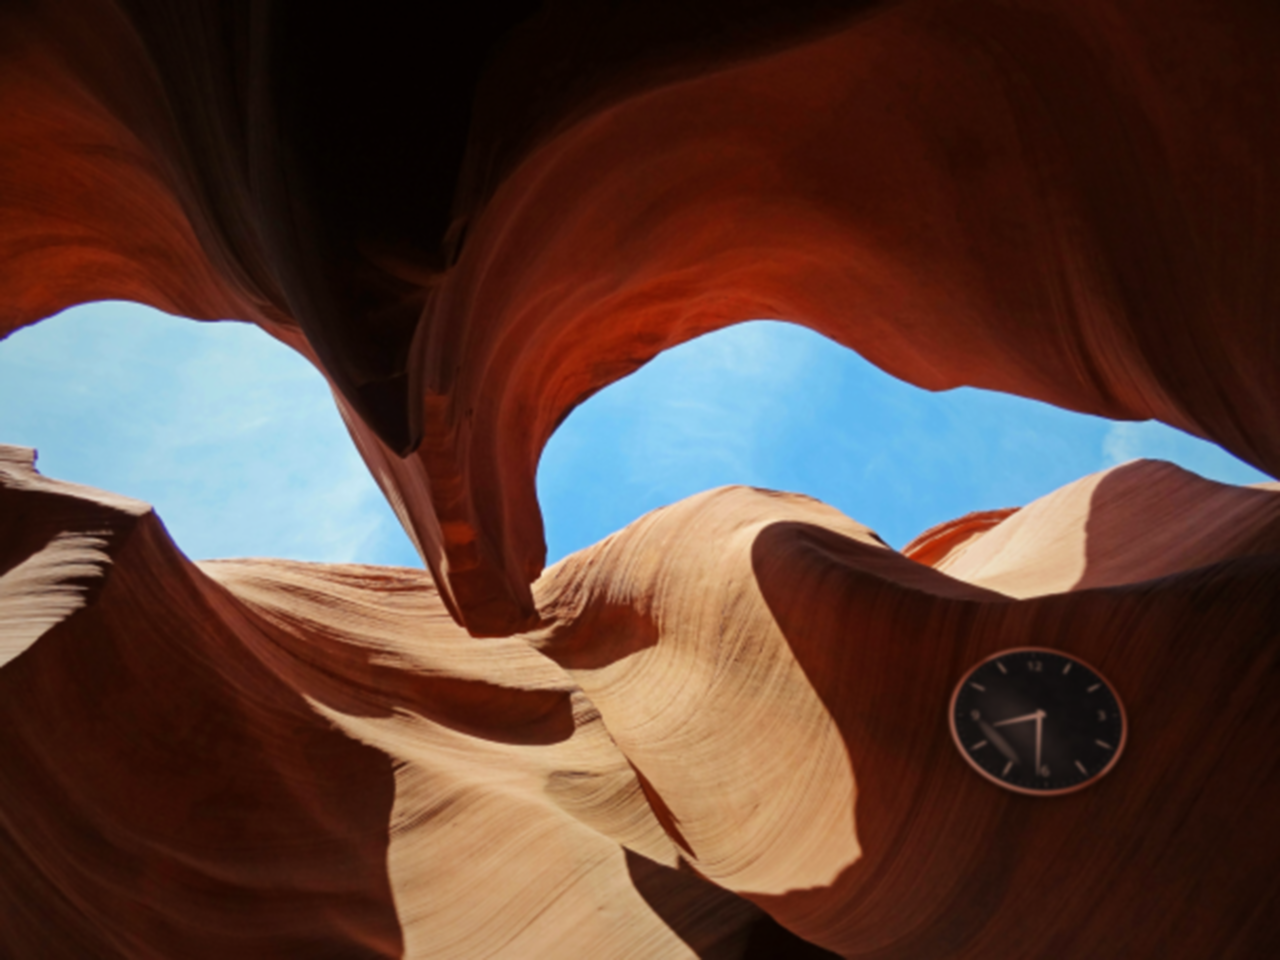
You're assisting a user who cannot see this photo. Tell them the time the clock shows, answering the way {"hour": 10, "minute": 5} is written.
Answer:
{"hour": 8, "minute": 31}
